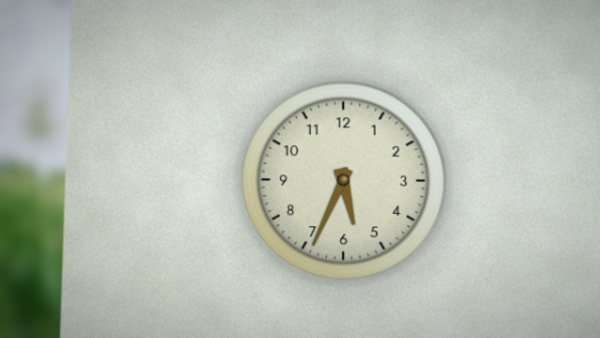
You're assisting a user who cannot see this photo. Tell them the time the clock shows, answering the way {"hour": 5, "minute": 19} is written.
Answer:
{"hour": 5, "minute": 34}
